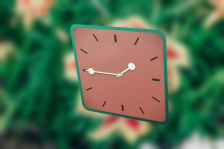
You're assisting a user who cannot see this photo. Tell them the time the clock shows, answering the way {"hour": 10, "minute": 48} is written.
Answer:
{"hour": 1, "minute": 45}
